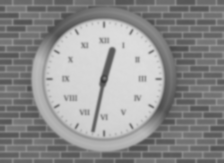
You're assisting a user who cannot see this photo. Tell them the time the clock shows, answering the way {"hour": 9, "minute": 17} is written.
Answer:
{"hour": 12, "minute": 32}
